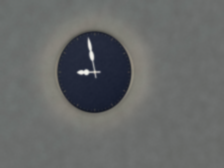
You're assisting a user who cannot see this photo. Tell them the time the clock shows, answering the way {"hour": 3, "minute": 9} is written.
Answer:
{"hour": 8, "minute": 58}
